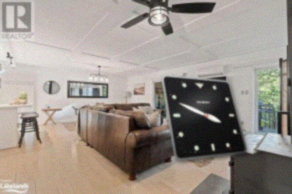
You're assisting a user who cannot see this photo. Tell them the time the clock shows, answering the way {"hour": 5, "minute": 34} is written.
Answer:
{"hour": 3, "minute": 49}
